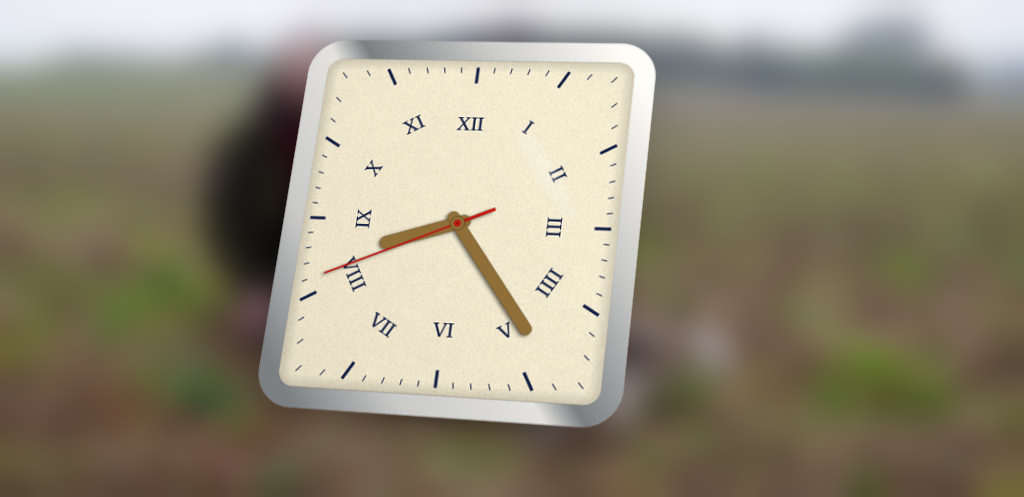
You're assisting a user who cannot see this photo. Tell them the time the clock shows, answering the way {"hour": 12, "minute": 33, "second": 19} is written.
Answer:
{"hour": 8, "minute": 23, "second": 41}
